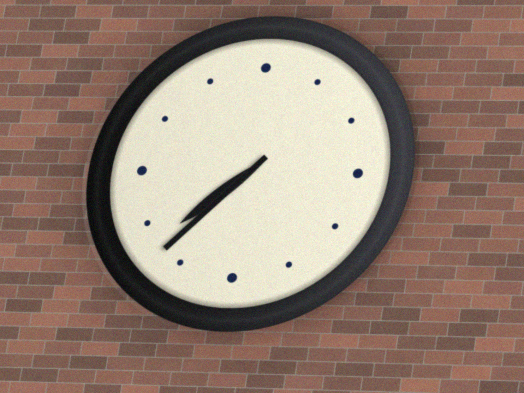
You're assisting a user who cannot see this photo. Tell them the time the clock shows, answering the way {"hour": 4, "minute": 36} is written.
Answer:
{"hour": 7, "minute": 37}
